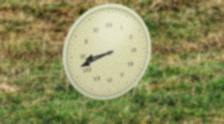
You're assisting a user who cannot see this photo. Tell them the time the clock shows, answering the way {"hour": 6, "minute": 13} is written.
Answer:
{"hour": 8, "minute": 42}
